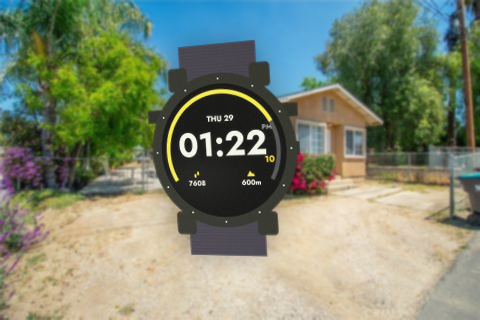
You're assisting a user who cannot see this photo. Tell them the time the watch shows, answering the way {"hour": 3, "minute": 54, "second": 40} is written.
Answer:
{"hour": 1, "minute": 22, "second": 10}
